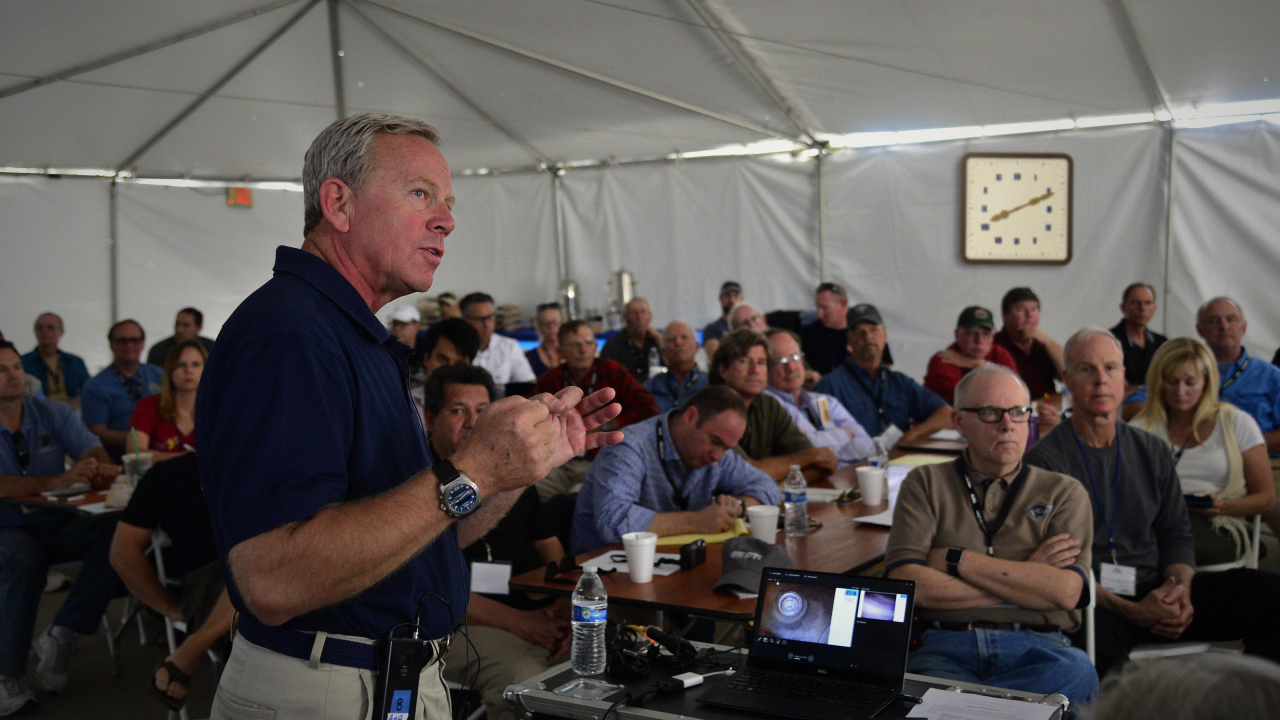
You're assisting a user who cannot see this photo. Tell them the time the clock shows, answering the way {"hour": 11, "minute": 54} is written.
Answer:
{"hour": 8, "minute": 11}
